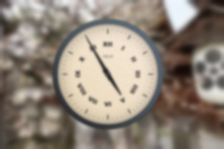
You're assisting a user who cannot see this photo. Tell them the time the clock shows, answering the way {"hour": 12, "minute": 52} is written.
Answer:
{"hour": 4, "minute": 55}
